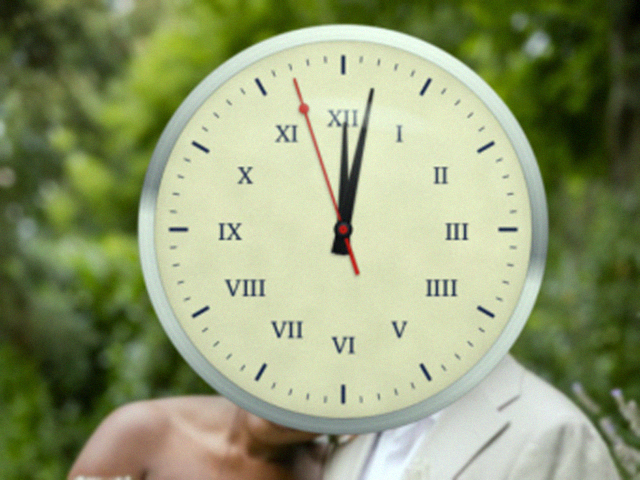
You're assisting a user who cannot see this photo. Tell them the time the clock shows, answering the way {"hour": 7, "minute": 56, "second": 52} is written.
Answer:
{"hour": 12, "minute": 1, "second": 57}
